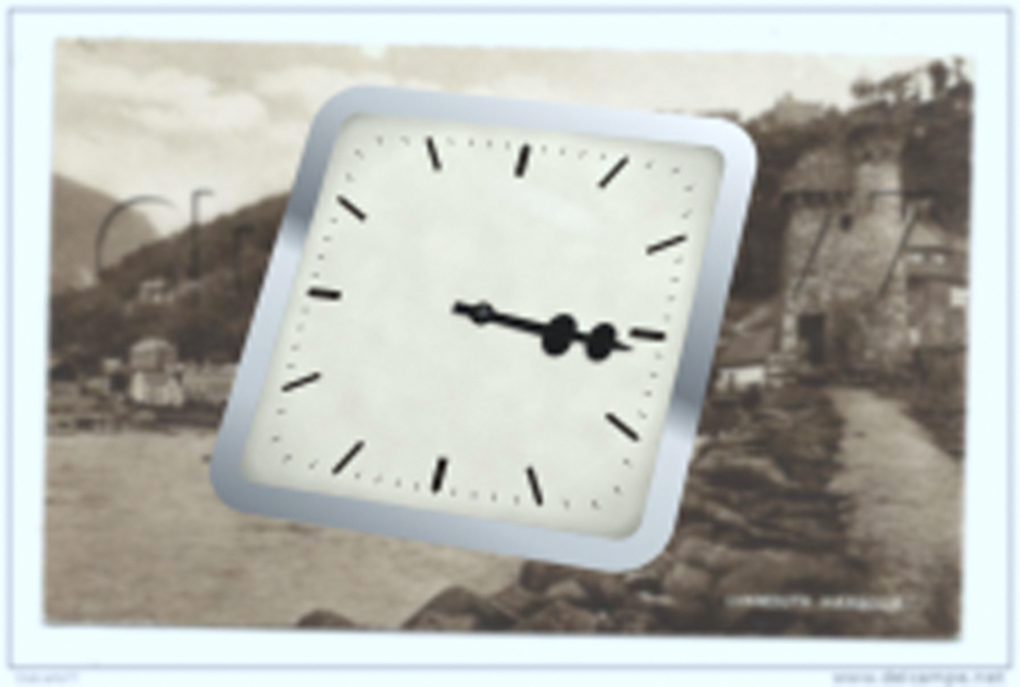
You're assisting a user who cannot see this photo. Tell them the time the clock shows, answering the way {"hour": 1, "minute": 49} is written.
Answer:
{"hour": 3, "minute": 16}
